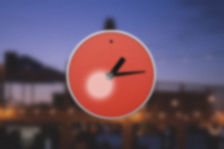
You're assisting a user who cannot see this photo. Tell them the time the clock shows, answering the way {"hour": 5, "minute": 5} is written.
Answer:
{"hour": 1, "minute": 14}
